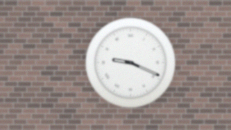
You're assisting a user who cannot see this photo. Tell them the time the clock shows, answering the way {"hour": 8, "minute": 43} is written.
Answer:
{"hour": 9, "minute": 19}
